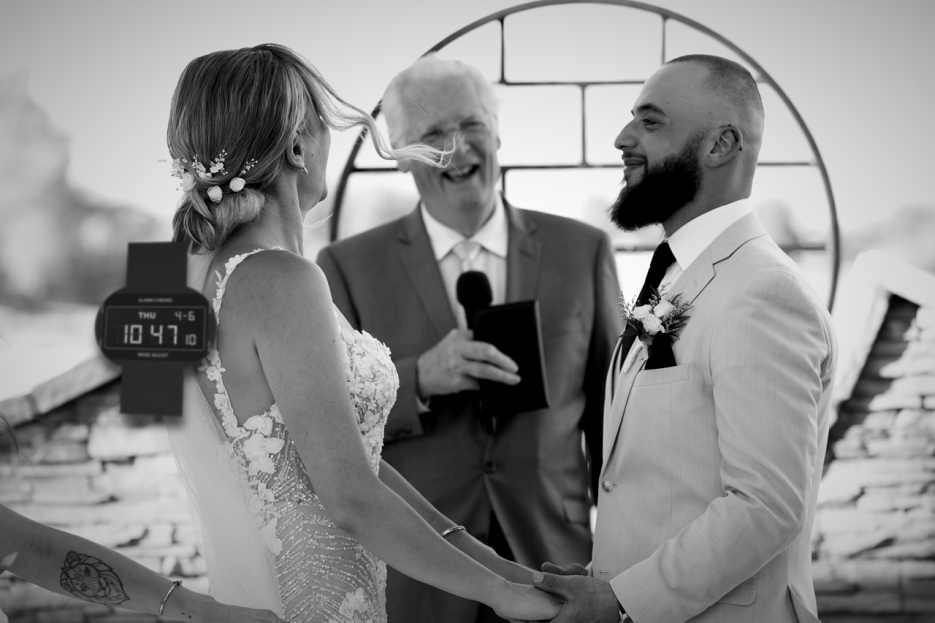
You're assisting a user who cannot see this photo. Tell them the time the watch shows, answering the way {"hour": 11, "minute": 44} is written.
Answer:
{"hour": 10, "minute": 47}
